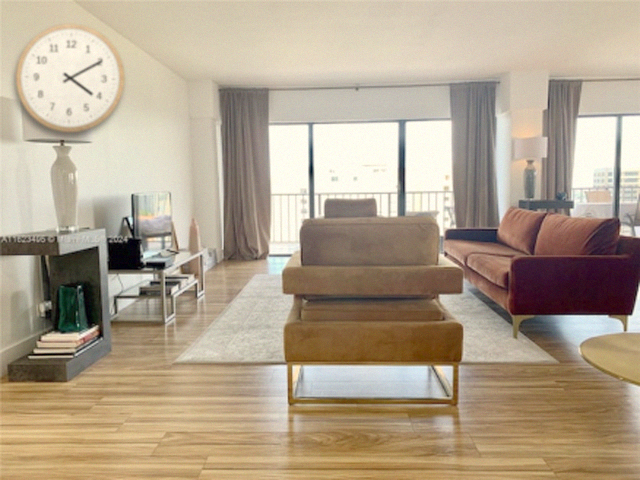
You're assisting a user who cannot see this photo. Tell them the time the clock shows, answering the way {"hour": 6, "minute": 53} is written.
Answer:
{"hour": 4, "minute": 10}
